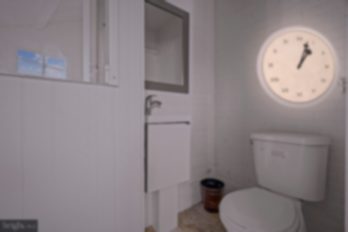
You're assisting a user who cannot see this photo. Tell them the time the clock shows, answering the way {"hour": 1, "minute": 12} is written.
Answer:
{"hour": 1, "minute": 3}
